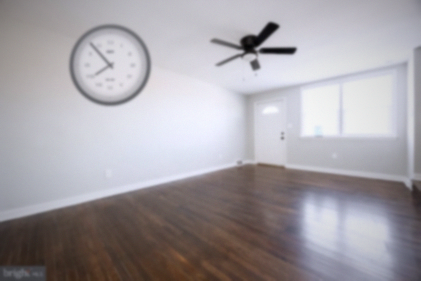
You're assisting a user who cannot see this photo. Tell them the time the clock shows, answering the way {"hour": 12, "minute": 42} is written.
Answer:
{"hour": 7, "minute": 53}
